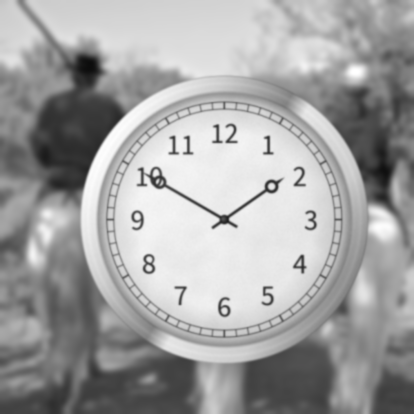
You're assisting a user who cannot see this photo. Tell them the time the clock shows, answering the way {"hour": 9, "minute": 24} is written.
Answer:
{"hour": 1, "minute": 50}
